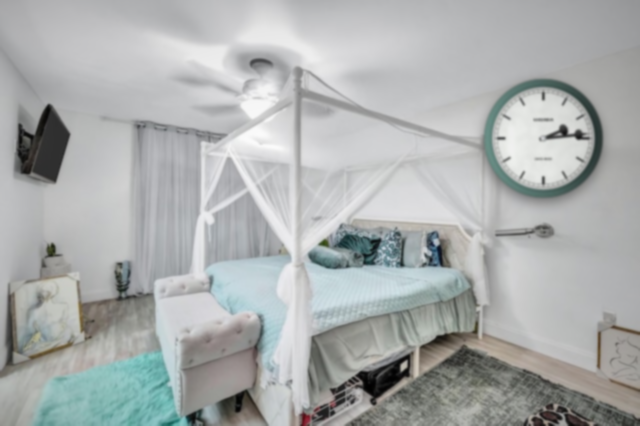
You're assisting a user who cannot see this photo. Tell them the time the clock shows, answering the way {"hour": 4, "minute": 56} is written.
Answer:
{"hour": 2, "minute": 14}
